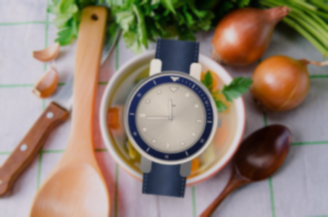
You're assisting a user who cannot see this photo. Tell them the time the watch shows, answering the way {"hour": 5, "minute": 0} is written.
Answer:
{"hour": 11, "minute": 44}
